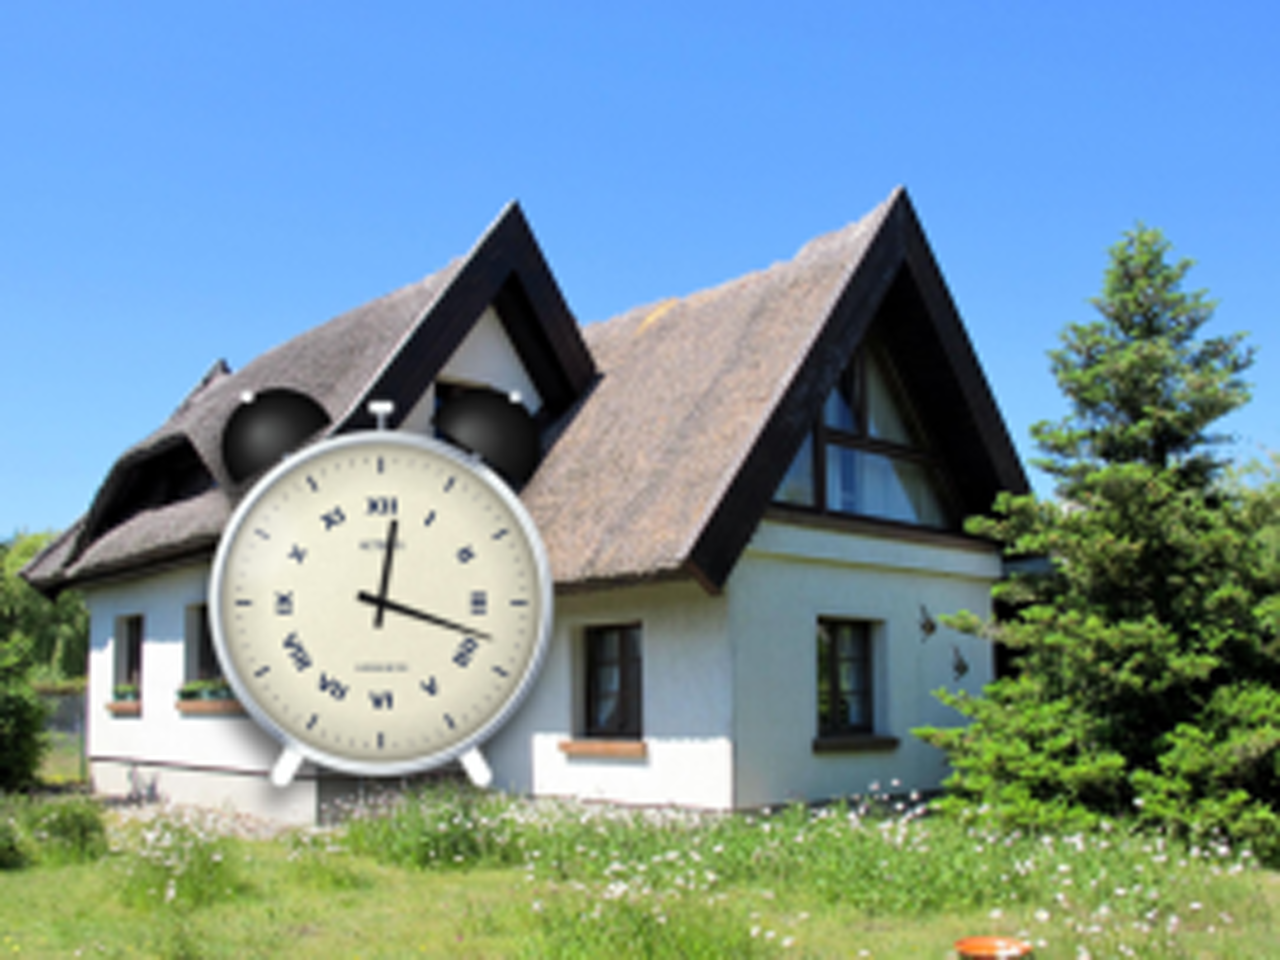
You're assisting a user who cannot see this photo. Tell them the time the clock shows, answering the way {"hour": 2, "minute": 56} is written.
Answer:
{"hour": 12, "minute": 18}
